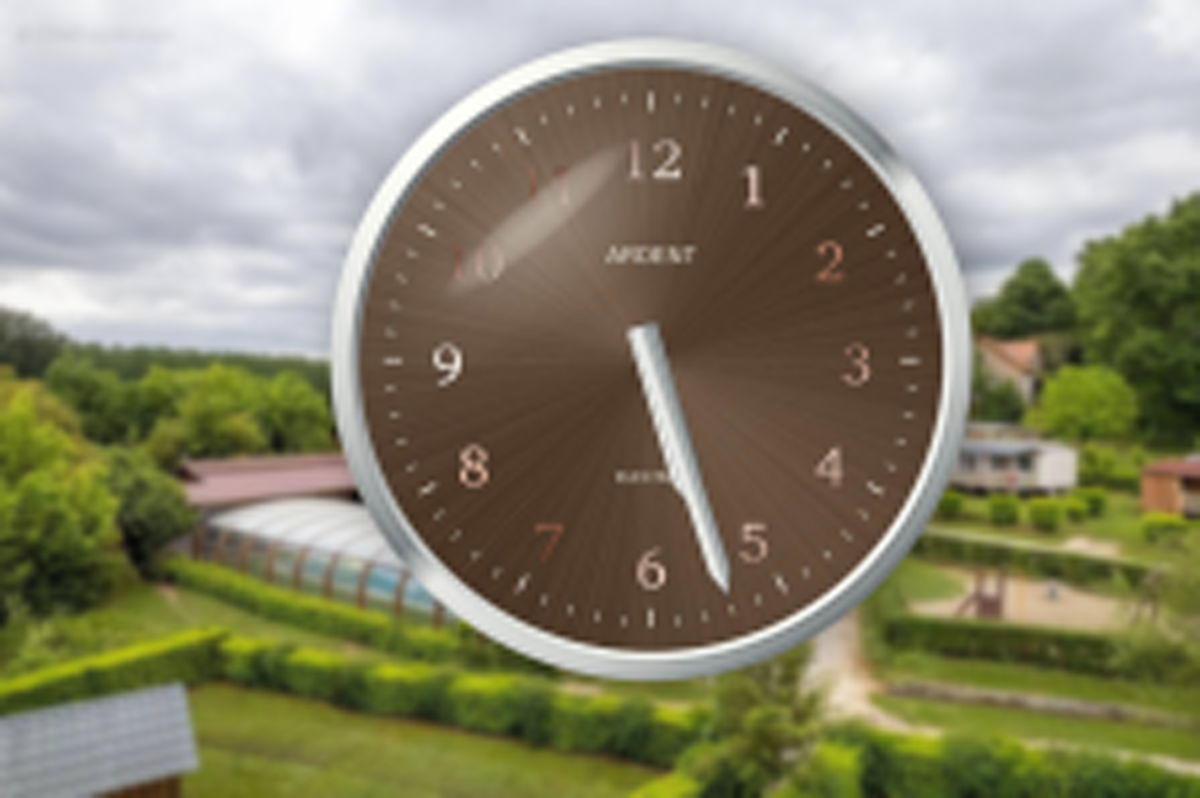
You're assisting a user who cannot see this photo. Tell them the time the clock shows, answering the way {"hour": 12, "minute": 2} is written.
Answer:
{"hour": 5, "minute": 27}
